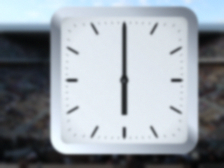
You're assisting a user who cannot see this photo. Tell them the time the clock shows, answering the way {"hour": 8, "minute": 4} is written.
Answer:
{"hour": 6, "minute": 0}
